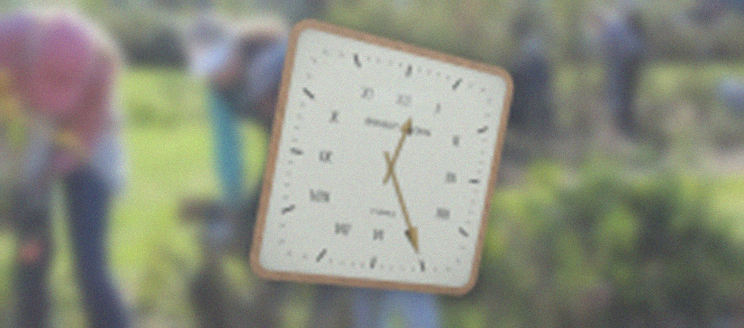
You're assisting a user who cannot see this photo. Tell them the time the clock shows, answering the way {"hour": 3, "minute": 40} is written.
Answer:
{"hour": 12, "minute": 25}
